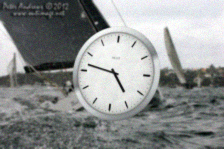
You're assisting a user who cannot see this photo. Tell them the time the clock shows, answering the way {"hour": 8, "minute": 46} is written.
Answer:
{"hour": 4, "minute": 47}
